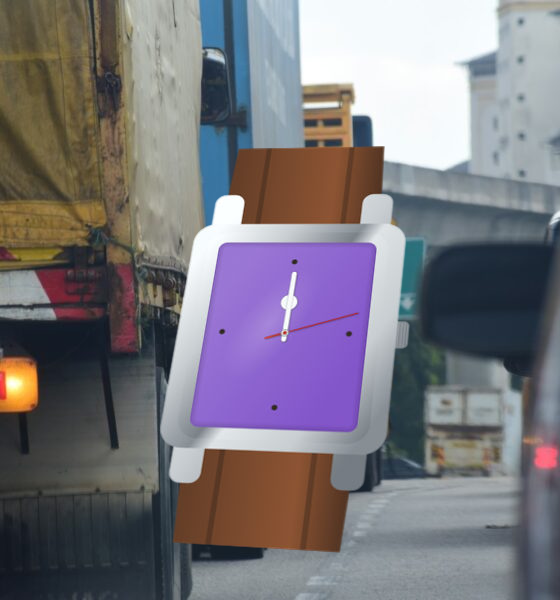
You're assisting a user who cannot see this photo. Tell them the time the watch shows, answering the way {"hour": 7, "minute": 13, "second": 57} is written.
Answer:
{"hour": 12, "minute": 0, "second": 12}
